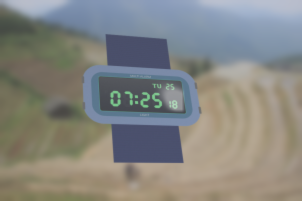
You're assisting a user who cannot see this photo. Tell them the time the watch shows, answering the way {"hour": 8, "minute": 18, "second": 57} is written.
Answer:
{"hour": 7, "minute": 25, "second": 18}
